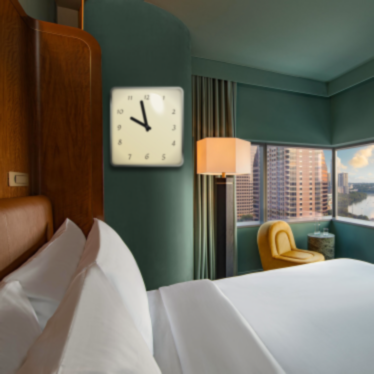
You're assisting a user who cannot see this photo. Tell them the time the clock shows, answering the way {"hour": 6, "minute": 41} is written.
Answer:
{"hour": 9, "minute": 58}
